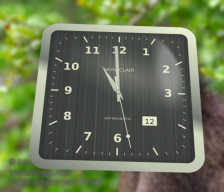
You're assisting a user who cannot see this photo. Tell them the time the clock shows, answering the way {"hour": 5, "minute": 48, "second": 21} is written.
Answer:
{"hour": 10, "minute": 59, "second": 28}
